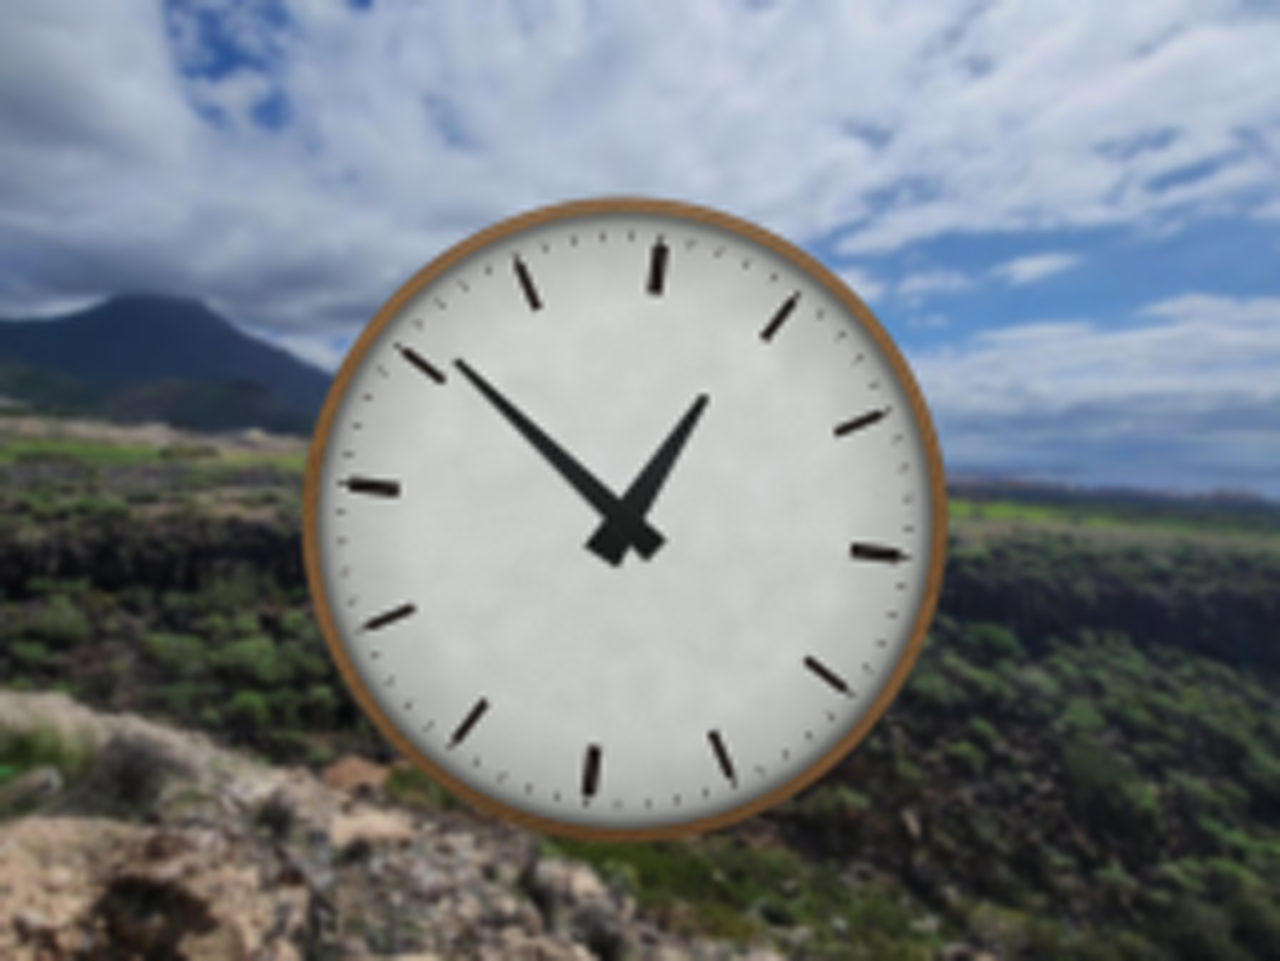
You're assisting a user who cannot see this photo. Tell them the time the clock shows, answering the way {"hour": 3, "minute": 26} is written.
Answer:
{"hour": 12, "minute": 51}
